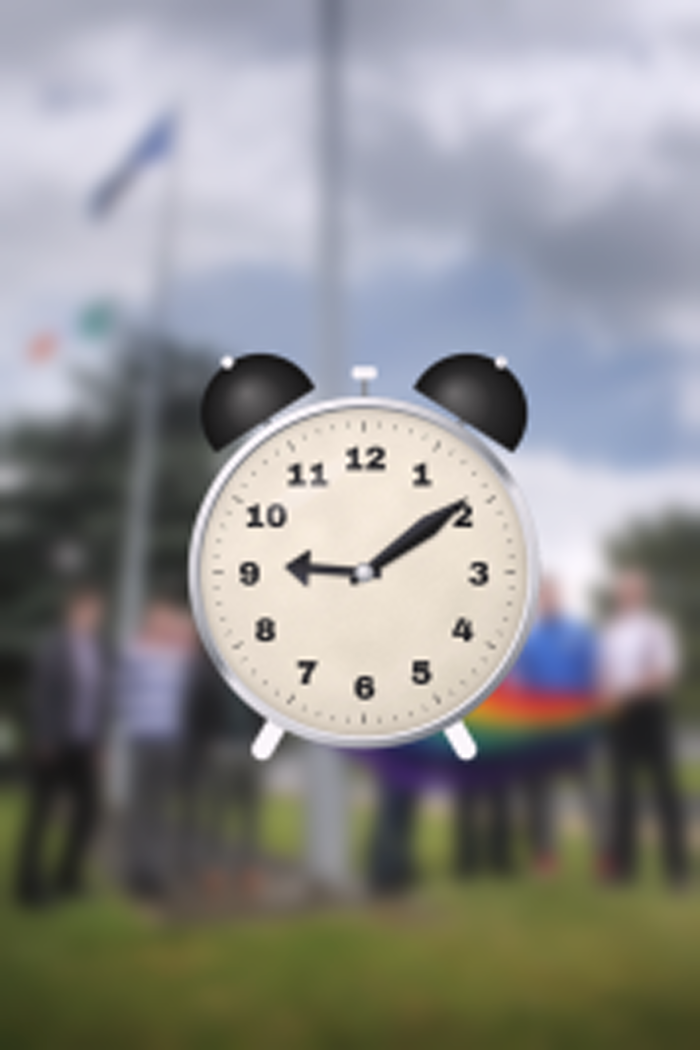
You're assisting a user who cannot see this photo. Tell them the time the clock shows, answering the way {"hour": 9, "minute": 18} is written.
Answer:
{"hour": 9, "minute": 9}
